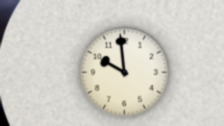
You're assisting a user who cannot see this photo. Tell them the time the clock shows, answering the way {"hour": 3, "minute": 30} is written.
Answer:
{"hour": 9, "minute": 59}
